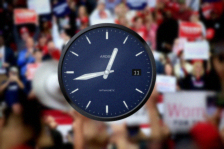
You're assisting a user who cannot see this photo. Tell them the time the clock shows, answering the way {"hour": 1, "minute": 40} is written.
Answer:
{"hour": 12, "minute": 43}
